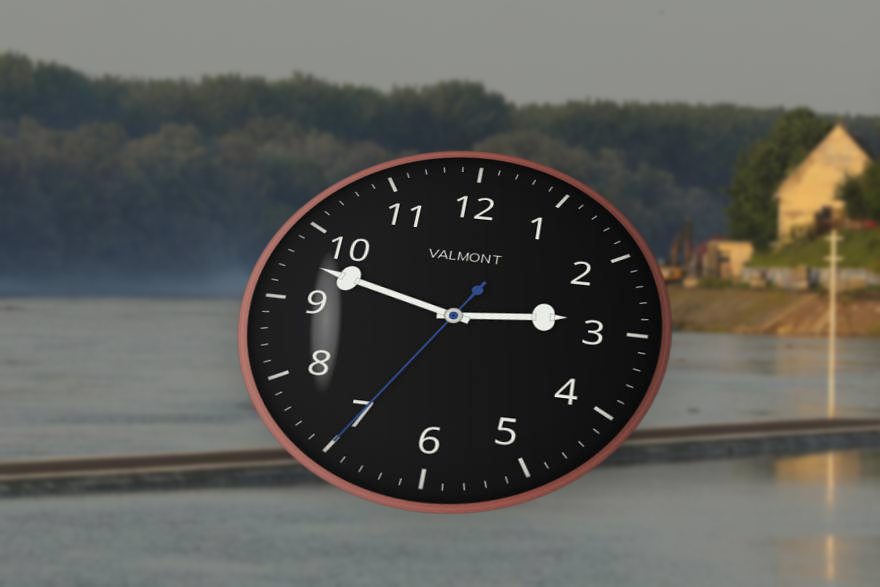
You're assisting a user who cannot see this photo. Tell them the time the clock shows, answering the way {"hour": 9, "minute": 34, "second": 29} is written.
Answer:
{"hour": 2, "minute": 47, "second": 35}
